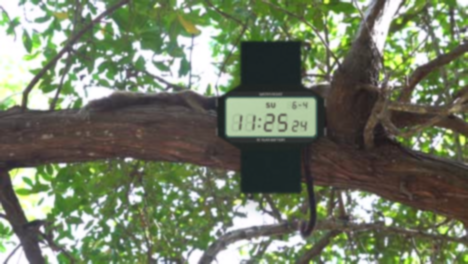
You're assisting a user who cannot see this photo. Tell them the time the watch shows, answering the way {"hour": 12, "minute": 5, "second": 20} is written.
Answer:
{"hour": 11, "minute": 25, "second": 24}
